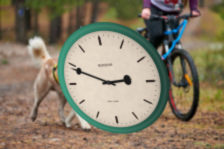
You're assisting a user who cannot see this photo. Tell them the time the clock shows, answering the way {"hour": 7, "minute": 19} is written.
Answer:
{"hour": 2, "minute": 49}
